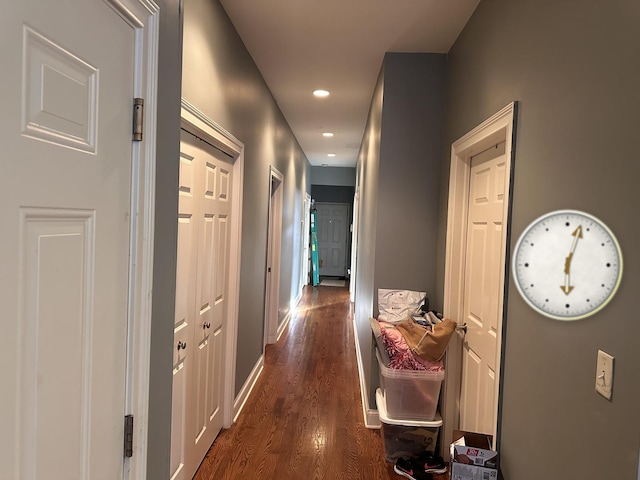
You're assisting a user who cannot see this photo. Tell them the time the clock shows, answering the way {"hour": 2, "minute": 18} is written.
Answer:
{"hour": 6, "minute": 3}
